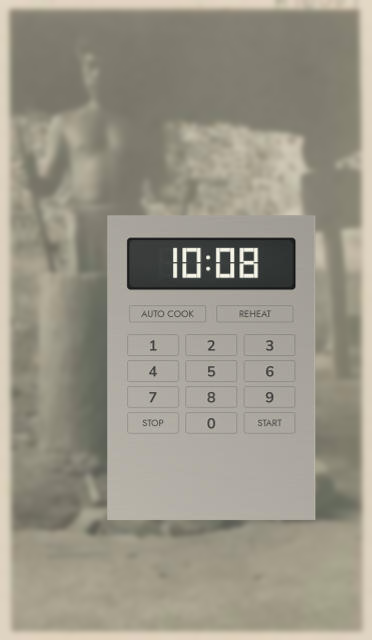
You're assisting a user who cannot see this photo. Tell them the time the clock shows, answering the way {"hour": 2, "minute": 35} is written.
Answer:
{"hour": 10, "minute": 8}
